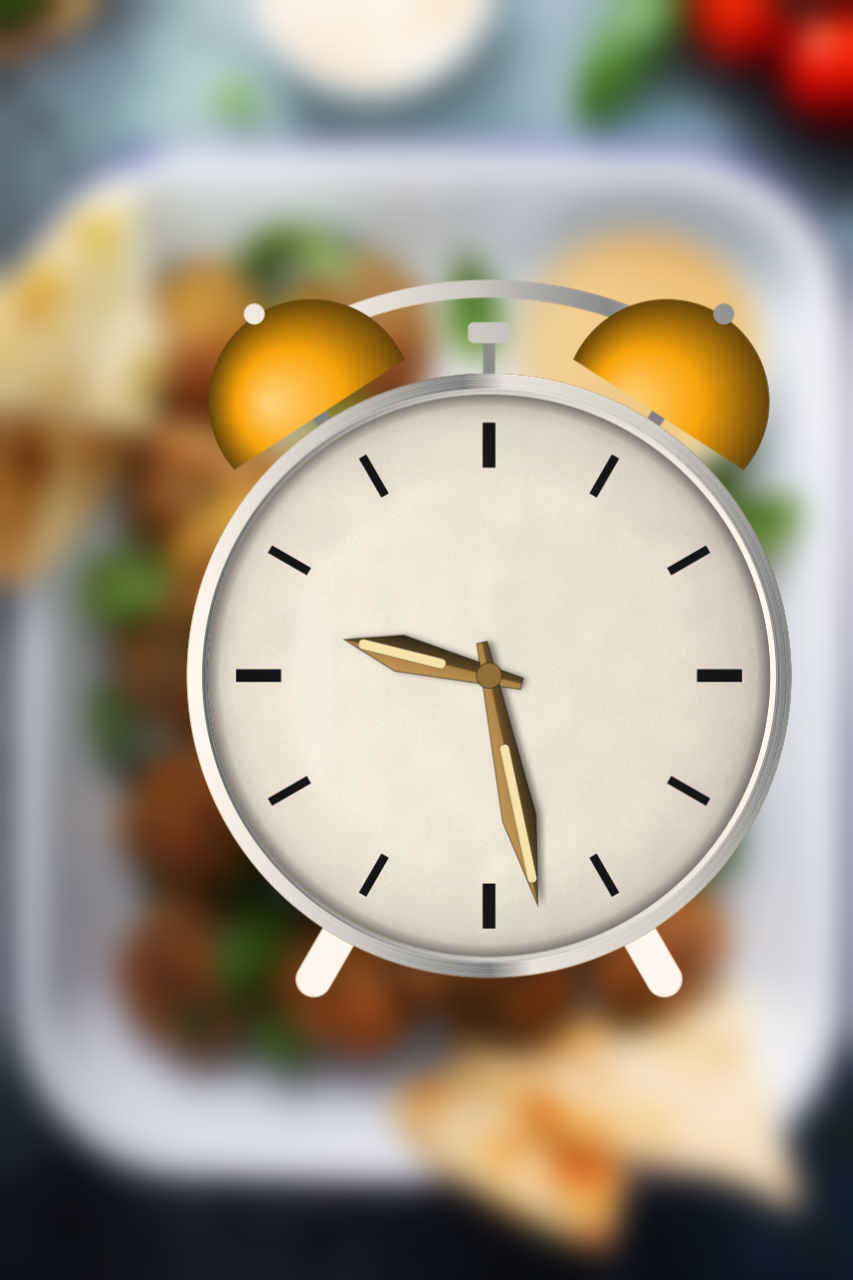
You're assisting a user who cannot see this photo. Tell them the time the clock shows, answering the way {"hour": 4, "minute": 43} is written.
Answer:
{"hour": 9, "minute": 28}
